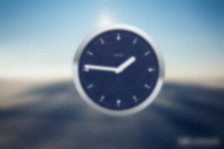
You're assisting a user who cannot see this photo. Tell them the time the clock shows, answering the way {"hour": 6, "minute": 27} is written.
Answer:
{"hour": 1, "minute": 46}
